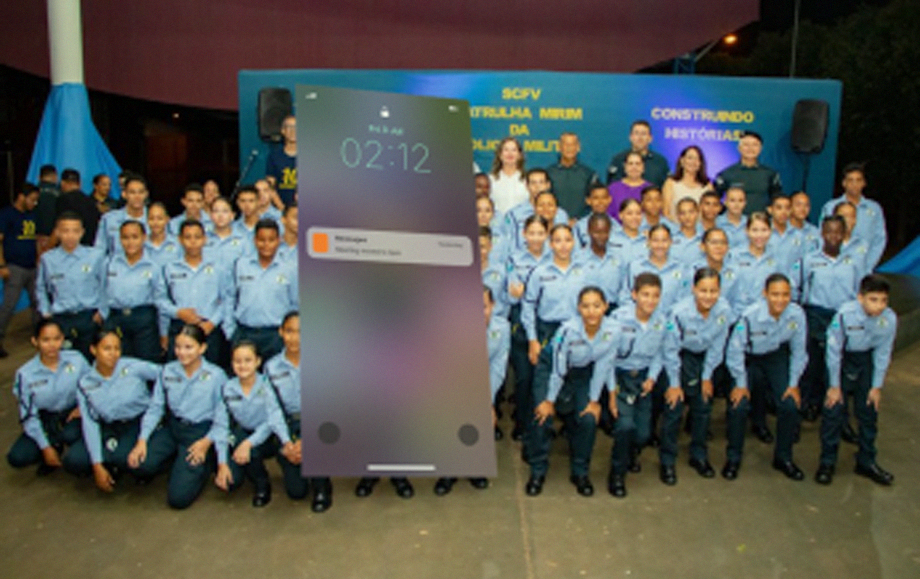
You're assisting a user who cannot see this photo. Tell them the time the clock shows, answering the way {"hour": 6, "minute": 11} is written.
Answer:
{"hour": 2, "minute": 12}
